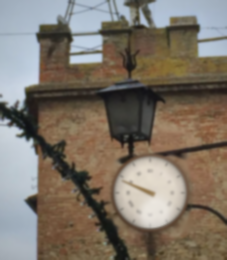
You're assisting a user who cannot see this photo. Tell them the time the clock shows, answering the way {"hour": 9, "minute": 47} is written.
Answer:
{"hour": 9, "minute": 49}
